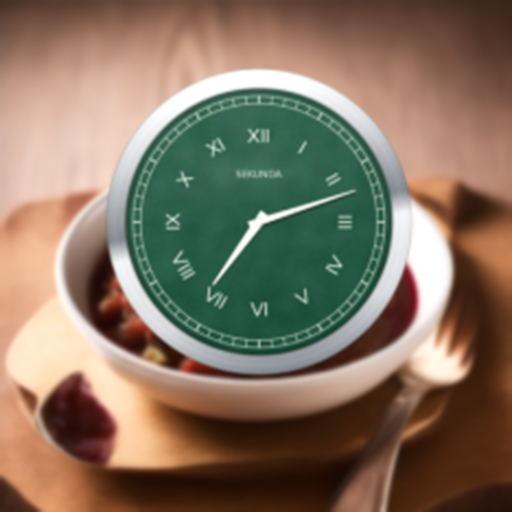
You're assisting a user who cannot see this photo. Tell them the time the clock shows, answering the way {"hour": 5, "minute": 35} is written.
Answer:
{"hour": 7, "minute": 12}
